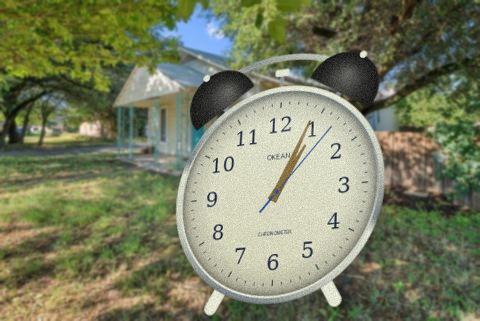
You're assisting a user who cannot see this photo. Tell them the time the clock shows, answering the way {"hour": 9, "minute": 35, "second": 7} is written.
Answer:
{"hour": 1, "minute": 4, "second": 7}
